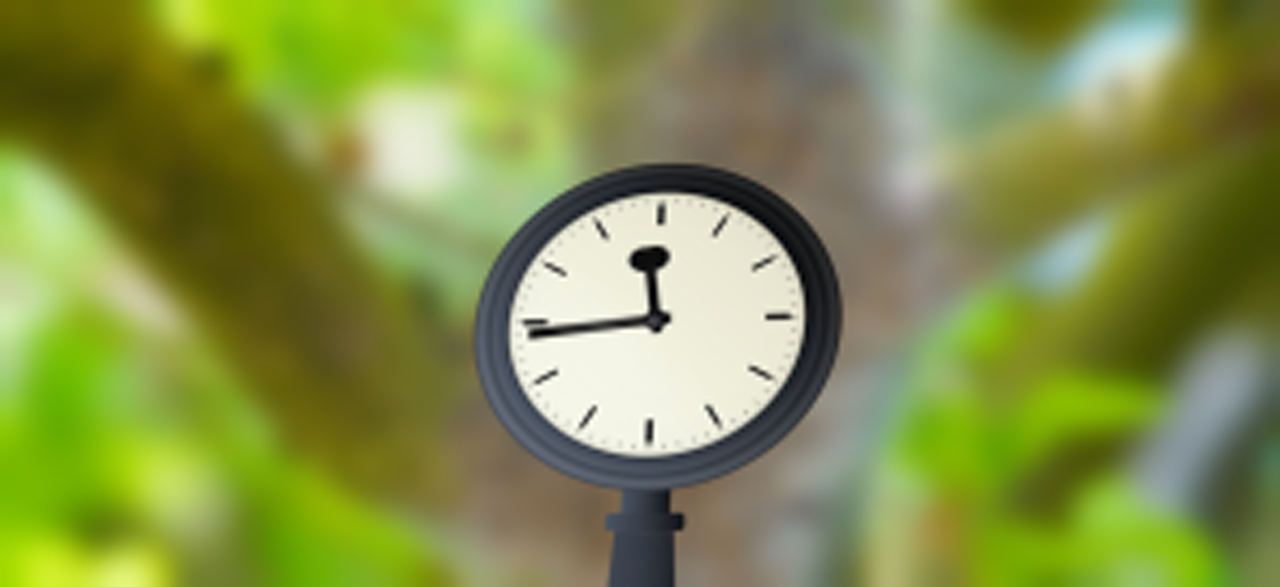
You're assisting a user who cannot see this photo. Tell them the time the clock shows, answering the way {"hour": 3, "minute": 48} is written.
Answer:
{"hour": 11, "minute": 44}
